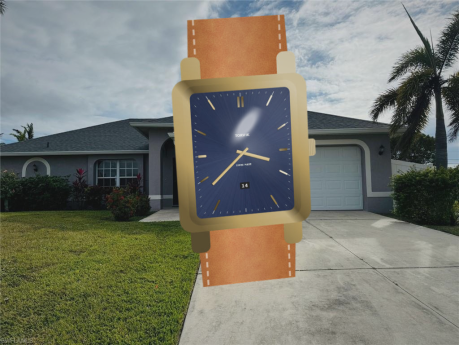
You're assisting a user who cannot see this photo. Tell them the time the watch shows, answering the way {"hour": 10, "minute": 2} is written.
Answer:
{"hour": 3, "minute": 38}
